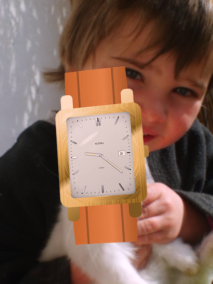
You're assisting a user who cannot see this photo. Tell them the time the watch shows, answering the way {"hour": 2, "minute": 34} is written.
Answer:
{"hour": 9, "minute": 22}
